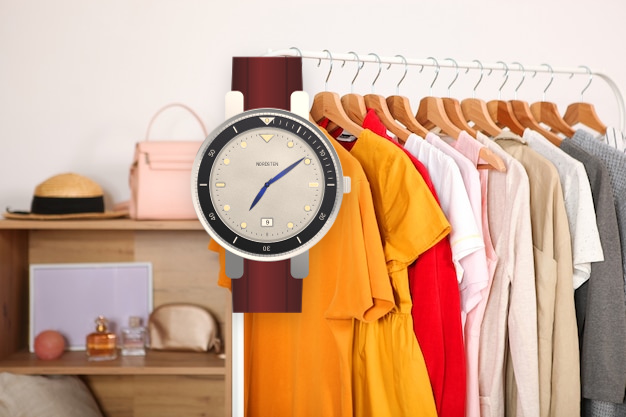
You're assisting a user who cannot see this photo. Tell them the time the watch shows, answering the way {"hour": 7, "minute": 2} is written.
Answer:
{"hour": 7, "minute": 9}
